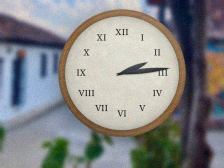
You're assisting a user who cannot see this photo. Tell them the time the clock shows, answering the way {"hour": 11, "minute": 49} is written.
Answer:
{"hour": 2, "minute": 14}
